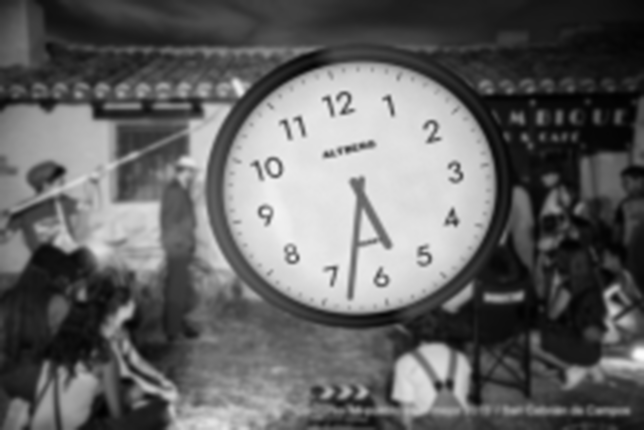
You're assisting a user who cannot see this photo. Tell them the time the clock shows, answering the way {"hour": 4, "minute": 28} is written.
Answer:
{"hour": 5, "minute": 33}
